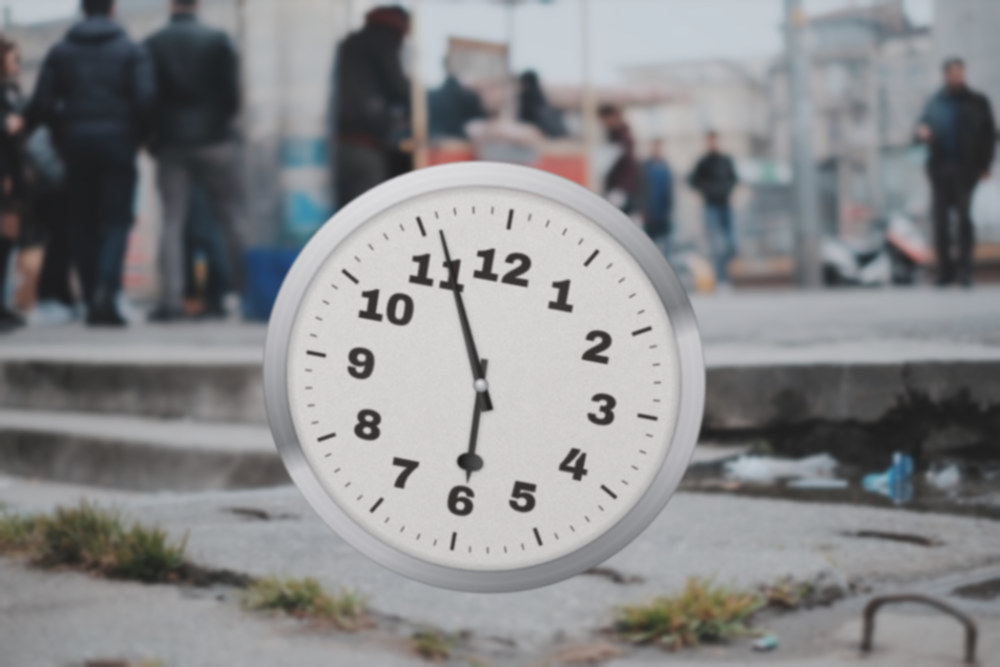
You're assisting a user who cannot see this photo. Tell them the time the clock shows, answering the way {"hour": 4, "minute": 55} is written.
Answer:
{"hour": 5, "minute": 56}
